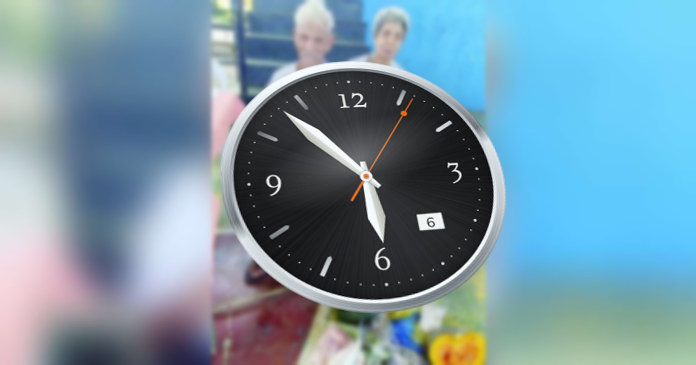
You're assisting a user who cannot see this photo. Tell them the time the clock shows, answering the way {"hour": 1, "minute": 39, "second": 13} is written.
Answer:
{"hour": 5, "minute": 53, "second": 6}
